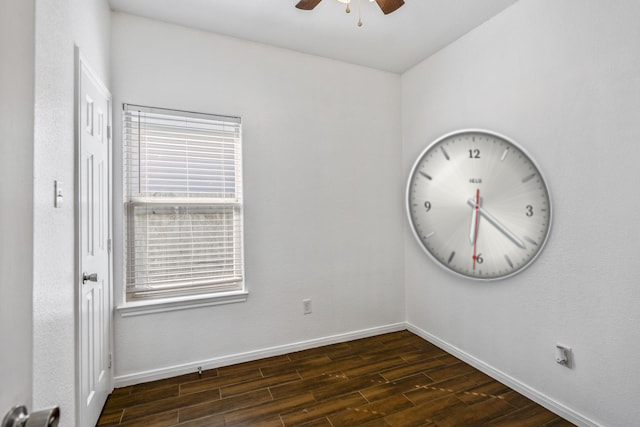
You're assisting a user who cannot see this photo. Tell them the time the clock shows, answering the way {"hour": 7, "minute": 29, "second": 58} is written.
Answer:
{"hour": 6, "minute": 21, "second": 31}
